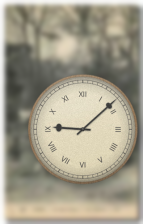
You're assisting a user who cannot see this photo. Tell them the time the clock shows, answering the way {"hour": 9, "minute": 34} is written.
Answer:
{"hour": 9, "minute": 8}
